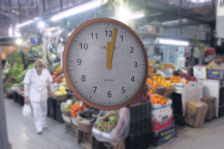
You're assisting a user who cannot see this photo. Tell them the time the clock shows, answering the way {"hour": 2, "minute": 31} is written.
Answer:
{"hour": 12, "minute": 2}
